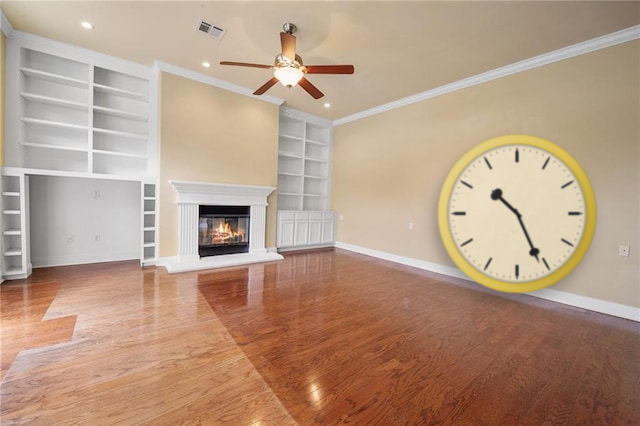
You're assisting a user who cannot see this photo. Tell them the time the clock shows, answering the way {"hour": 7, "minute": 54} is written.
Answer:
{"hour": 10, "minute": 26}
